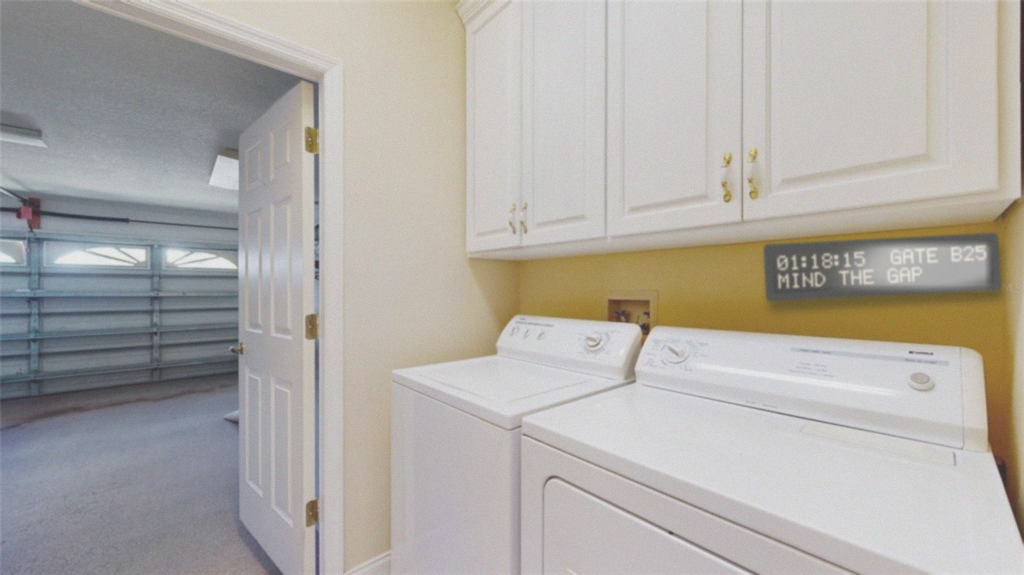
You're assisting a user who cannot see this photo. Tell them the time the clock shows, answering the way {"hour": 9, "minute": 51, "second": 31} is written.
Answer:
{"hour": 1, "minute": 18, "second": 15}
